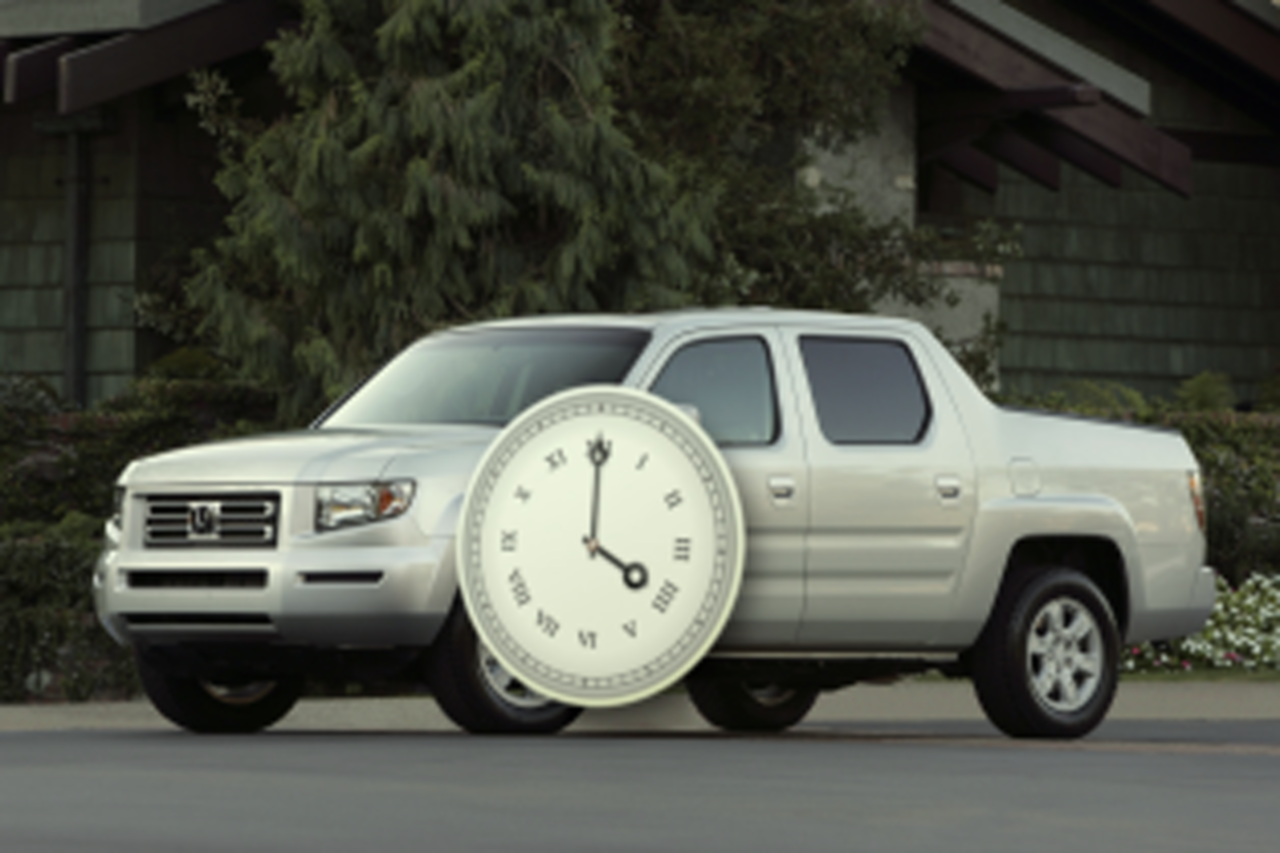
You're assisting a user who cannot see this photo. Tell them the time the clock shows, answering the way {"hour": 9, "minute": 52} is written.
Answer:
{"hour": 4, "minute": 0}
